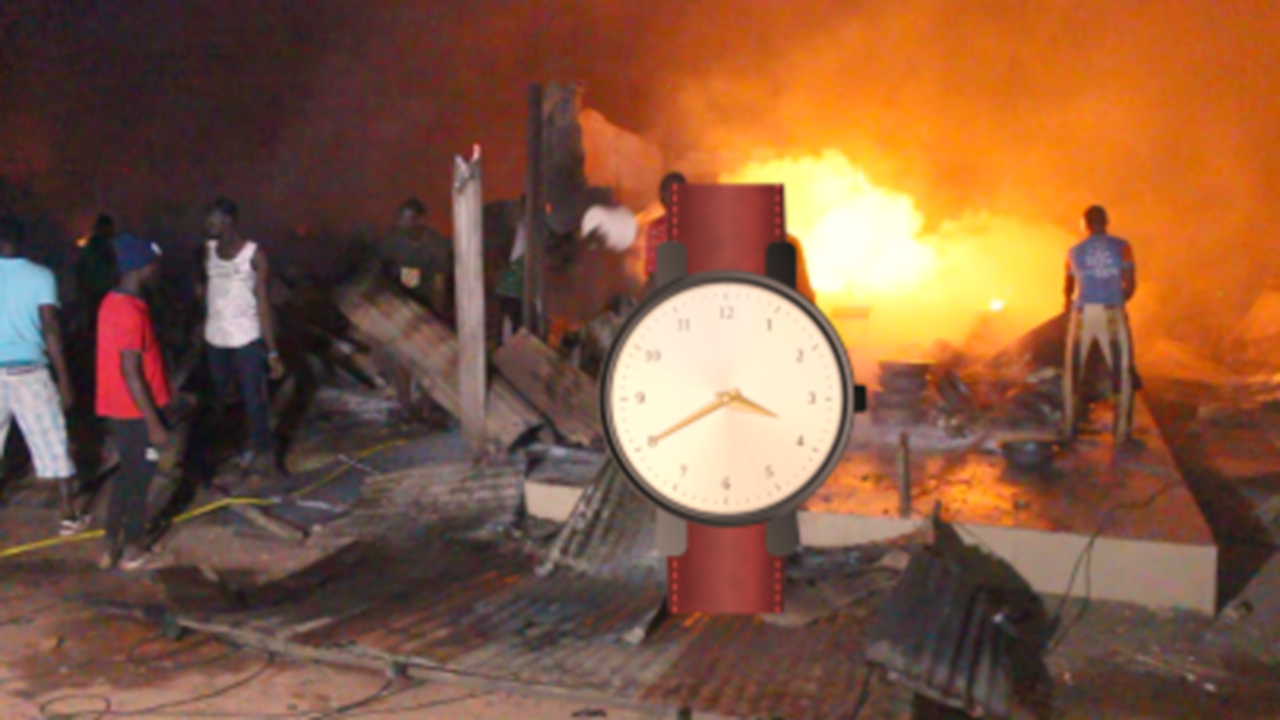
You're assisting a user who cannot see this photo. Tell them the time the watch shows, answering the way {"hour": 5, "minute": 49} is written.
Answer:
{"hour": 3, "minute": 40}
